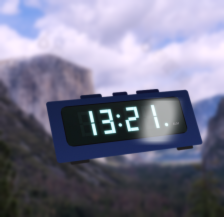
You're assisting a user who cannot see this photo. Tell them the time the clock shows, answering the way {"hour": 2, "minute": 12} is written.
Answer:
{"hour": 13, "minute": 21}
